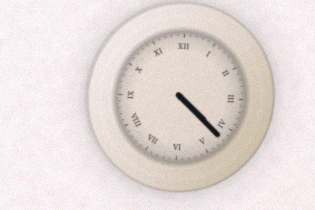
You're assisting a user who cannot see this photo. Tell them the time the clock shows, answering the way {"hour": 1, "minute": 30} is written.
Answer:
{"hour": 4, "minute": 22}
